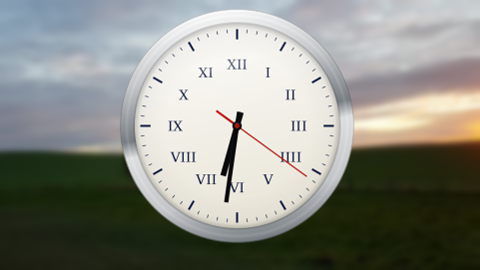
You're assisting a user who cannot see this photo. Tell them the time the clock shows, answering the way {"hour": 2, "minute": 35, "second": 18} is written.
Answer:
{"hour": 6, "minute": 31, "second": 21}
